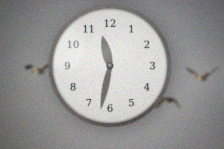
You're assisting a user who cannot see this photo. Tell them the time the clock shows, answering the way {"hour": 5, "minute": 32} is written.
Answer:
{"hour": 11, "minute": 32}
